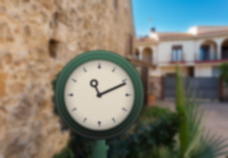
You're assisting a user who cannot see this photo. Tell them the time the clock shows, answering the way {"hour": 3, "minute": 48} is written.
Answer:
{"hour": 11, "minute": 11}
